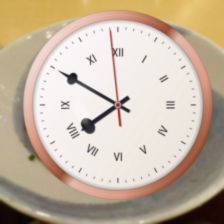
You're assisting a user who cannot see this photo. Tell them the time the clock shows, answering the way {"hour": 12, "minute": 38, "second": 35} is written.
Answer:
{"hour": 7, "minute": 49, "second": 59}
